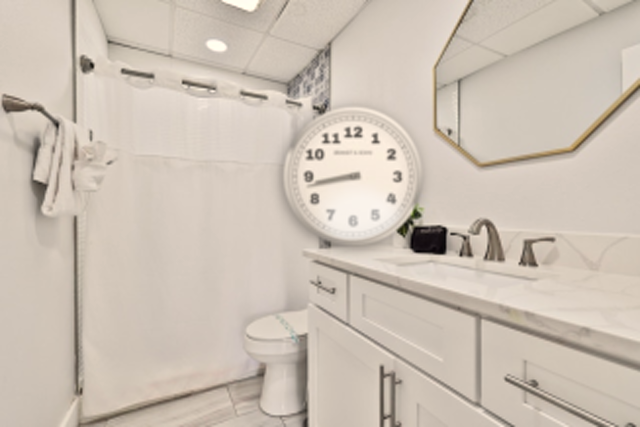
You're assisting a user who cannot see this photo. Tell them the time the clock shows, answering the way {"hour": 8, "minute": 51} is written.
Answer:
{"hour": 8, "minute": 43}
